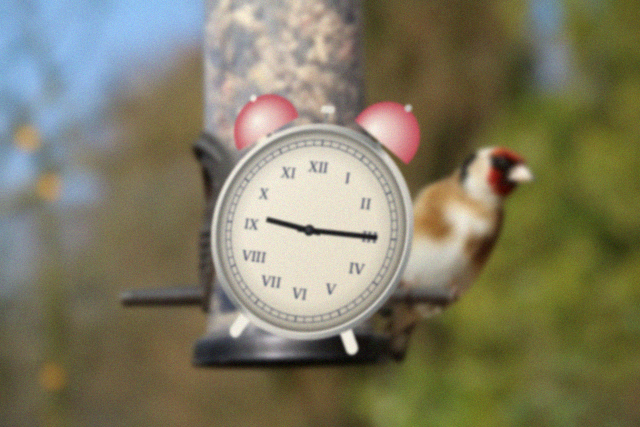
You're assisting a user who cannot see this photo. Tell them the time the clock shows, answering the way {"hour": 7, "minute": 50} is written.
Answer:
{"hour": 9, "minute": 15}
